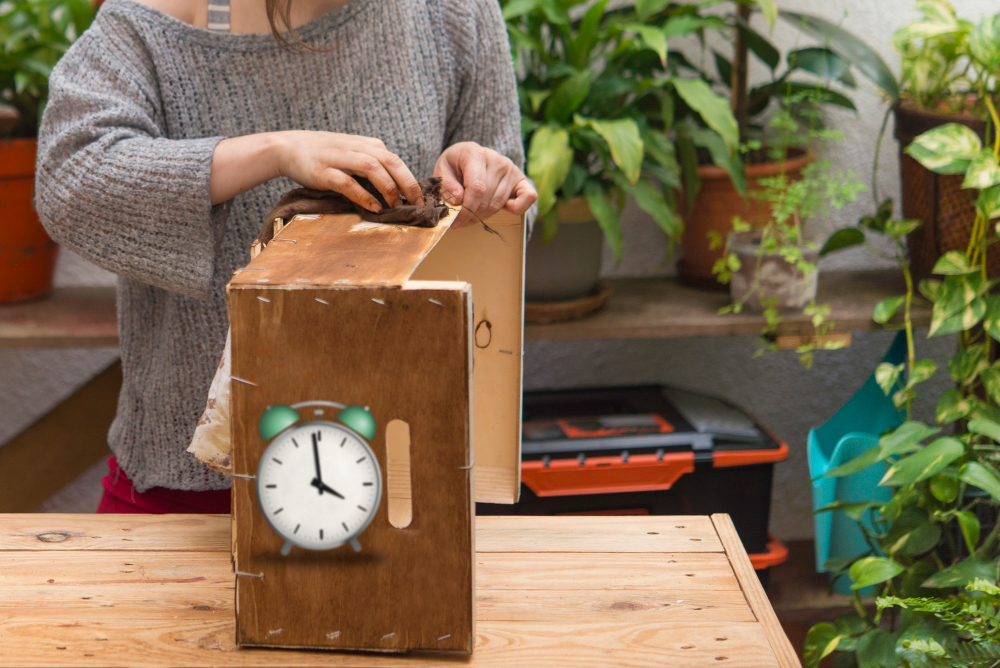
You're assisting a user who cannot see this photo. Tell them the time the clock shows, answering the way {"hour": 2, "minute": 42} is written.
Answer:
{"hour": 3, "minute": 59}
